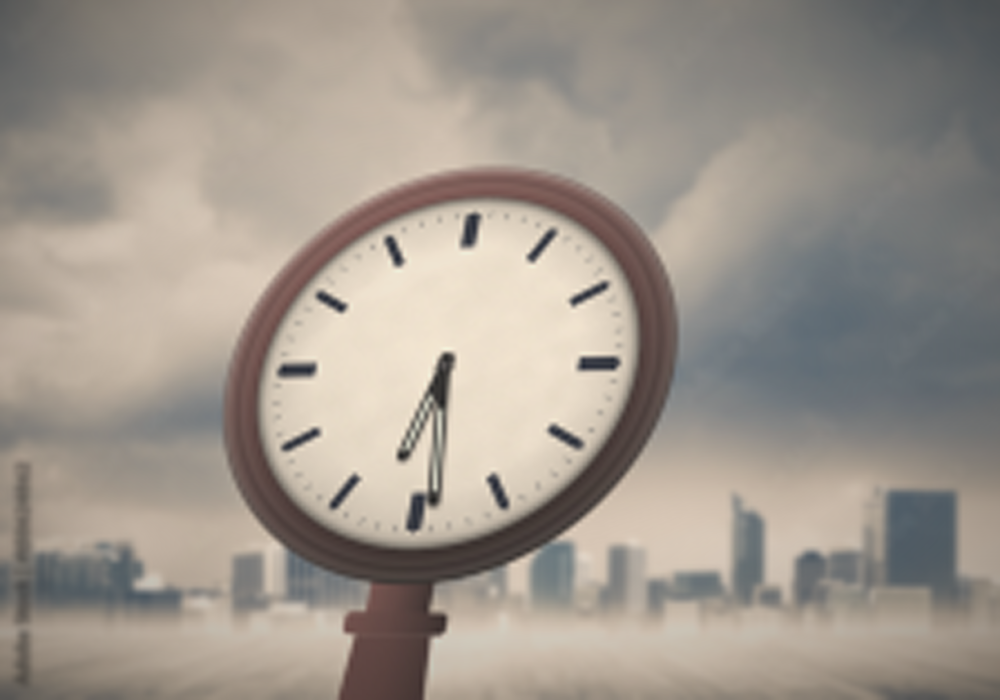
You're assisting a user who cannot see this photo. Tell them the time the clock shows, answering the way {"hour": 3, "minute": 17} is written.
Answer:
{"hour": 6, "minute": 29}
